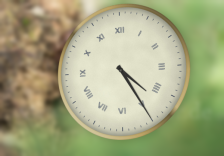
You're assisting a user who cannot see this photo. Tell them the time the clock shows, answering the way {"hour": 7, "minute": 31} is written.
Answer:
{"hour": 4, "minute": 25}
